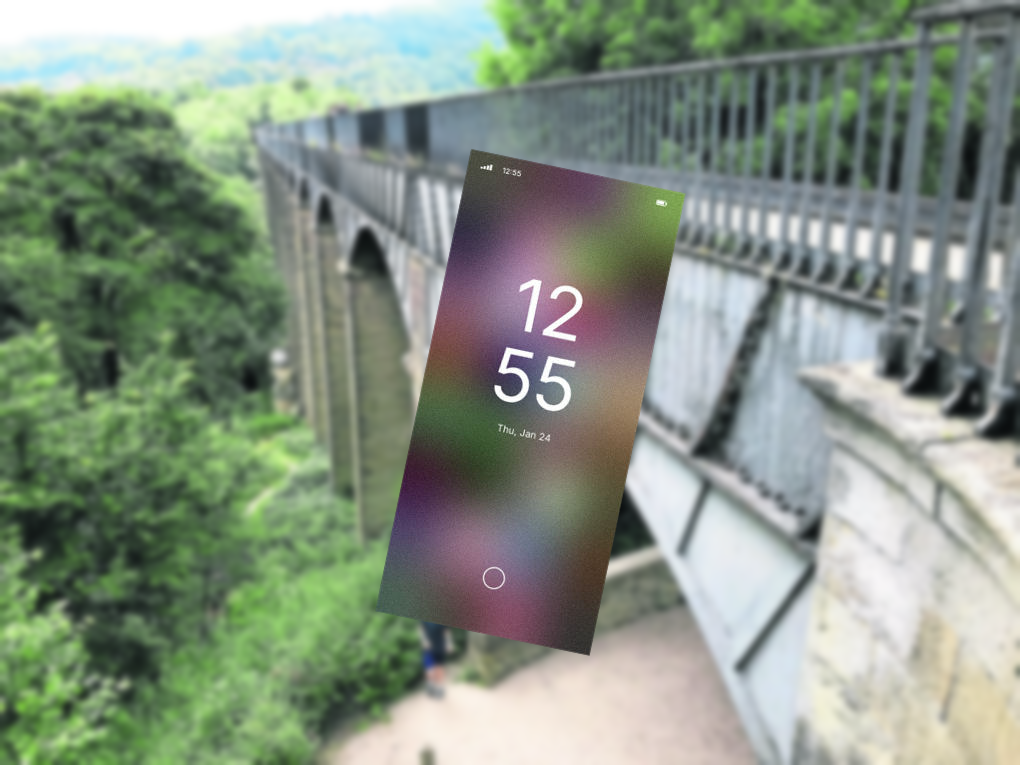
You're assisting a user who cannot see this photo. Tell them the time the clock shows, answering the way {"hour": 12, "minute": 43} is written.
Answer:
{"hour": 12, "minute": 55}
